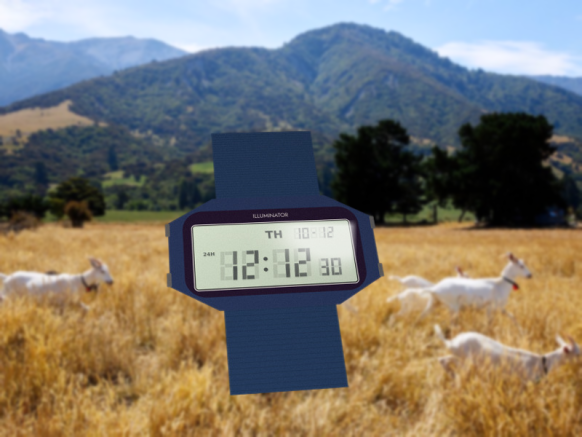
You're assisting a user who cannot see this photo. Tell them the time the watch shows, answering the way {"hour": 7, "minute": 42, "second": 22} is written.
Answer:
{"hour": 12, "minute": 12, "second": 30}
